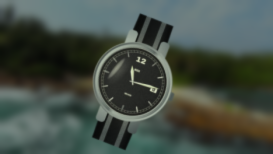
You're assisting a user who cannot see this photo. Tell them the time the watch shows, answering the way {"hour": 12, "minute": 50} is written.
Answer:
{"hour": 11, "minute": 14}
